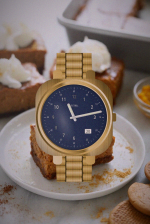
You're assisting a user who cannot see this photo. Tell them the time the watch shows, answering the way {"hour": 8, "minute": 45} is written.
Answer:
{"hour": 11, "minute": 13}
